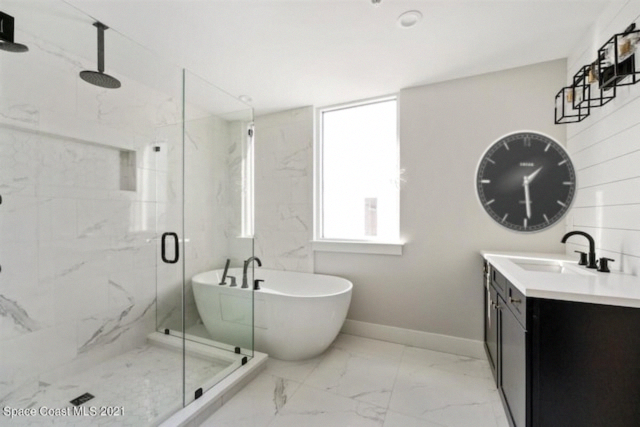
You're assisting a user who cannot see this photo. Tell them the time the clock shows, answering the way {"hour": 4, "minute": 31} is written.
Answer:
{"hour": 1, "minute": 29}
